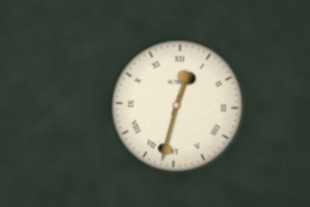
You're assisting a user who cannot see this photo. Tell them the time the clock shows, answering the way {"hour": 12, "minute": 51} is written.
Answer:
{"hour": 12, "minute": 32}
